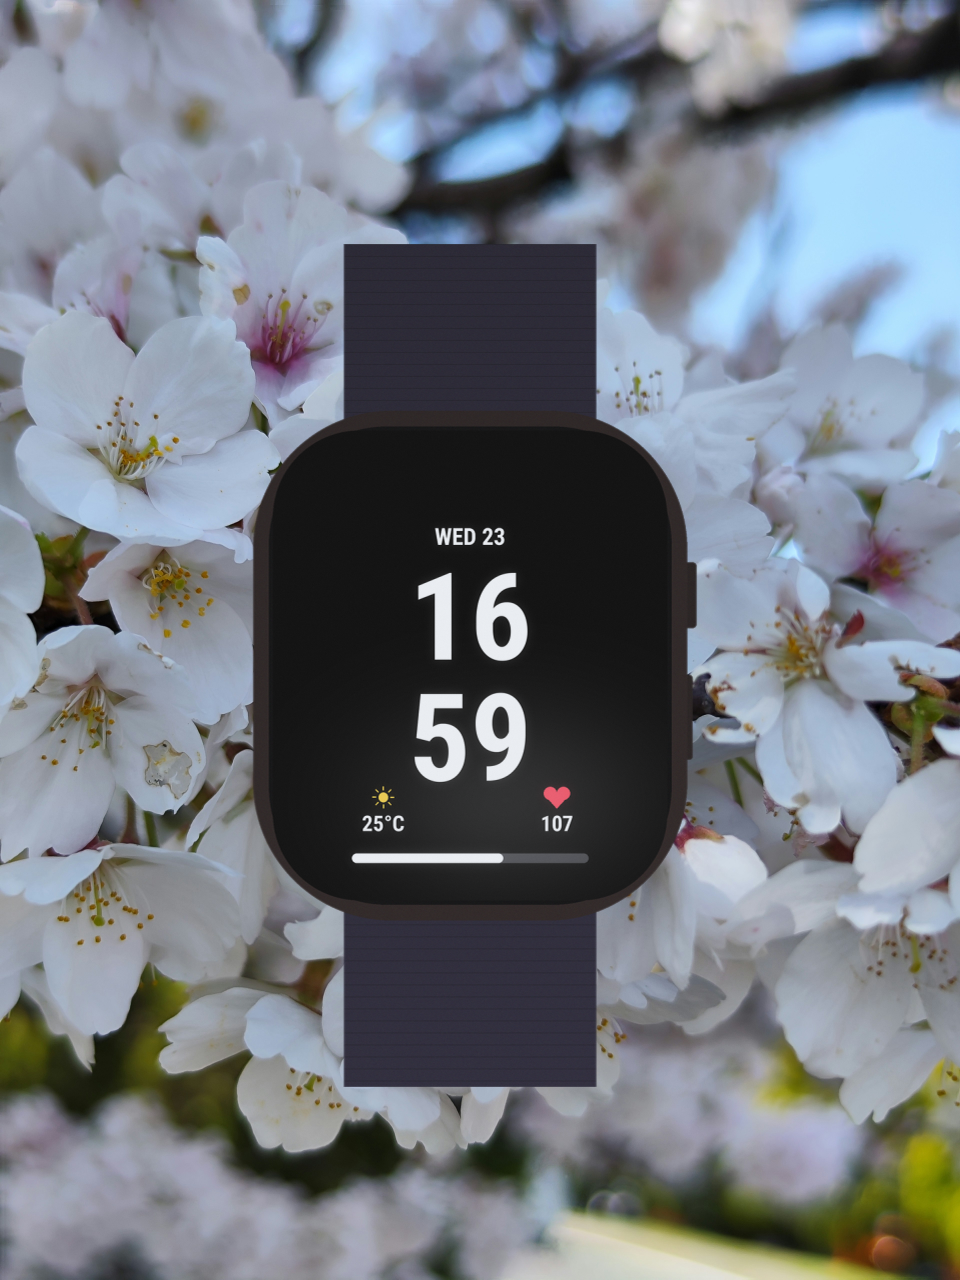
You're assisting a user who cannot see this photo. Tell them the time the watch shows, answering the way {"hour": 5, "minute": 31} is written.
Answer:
{"hour": 16, "minute": 59}
